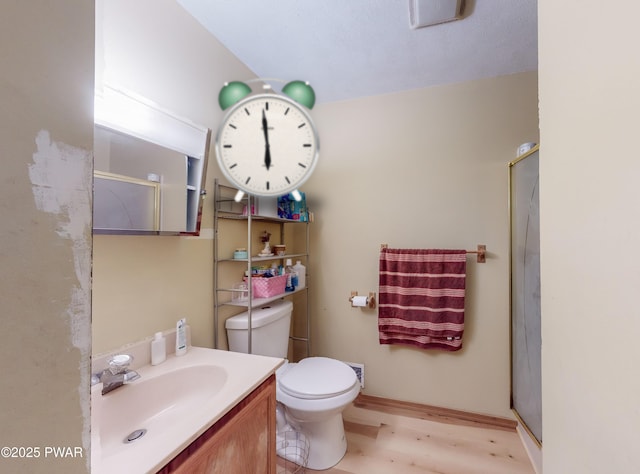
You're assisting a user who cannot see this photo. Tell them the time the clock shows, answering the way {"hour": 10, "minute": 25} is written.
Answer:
{"hour": 5, "minute": 59}
